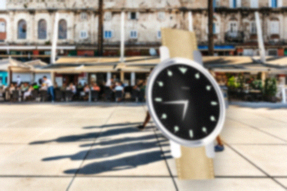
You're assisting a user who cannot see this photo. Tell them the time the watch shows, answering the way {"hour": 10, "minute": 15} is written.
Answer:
{"hour": 6, "minute": 44}
